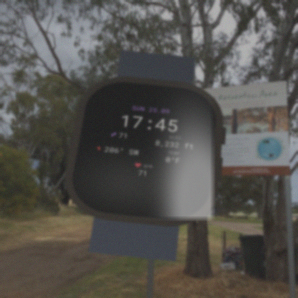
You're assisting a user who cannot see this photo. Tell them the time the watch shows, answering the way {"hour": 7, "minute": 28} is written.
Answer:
{"hour": 17, "minute": 45}
